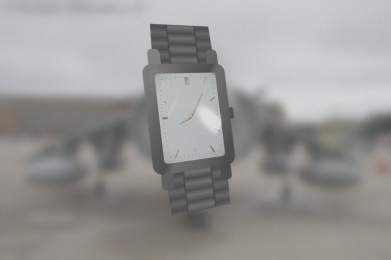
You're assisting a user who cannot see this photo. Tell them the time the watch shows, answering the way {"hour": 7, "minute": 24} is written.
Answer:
{"hour": 8, "minute": 6}
